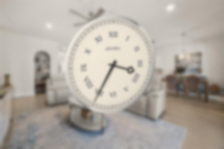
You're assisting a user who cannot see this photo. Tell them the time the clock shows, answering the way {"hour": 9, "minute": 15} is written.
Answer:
{"hour": 3, "minute": 35}
